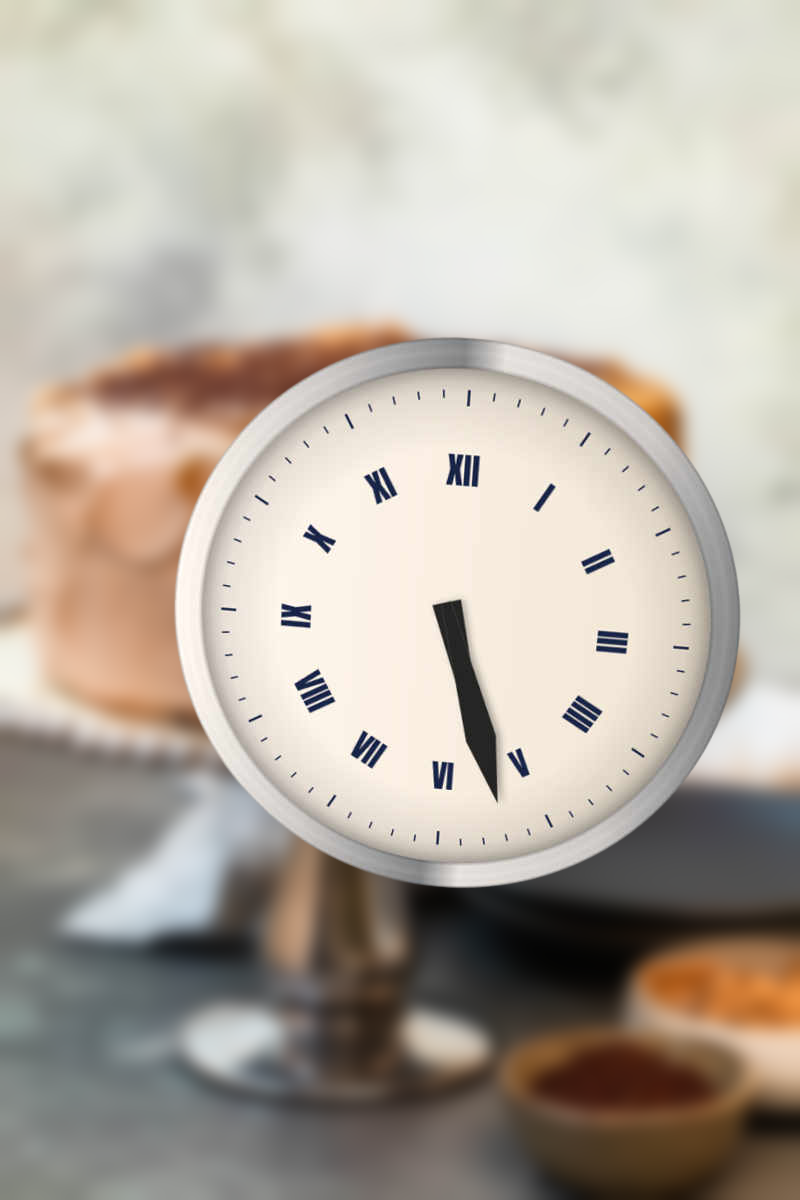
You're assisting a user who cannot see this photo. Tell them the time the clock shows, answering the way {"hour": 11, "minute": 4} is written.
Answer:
{"hour": 5, "minute": 27}
